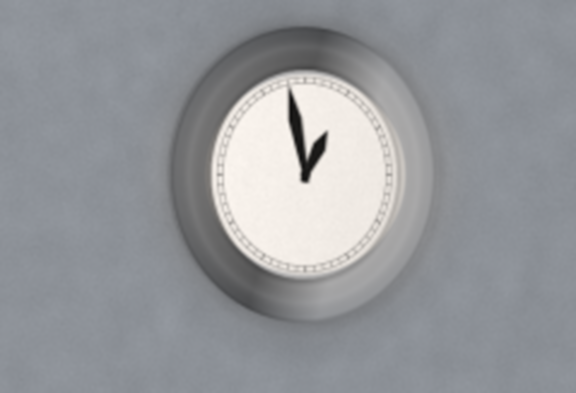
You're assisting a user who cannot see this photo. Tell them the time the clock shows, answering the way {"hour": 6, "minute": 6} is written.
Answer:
{"hour": 12, "minute": 58}
